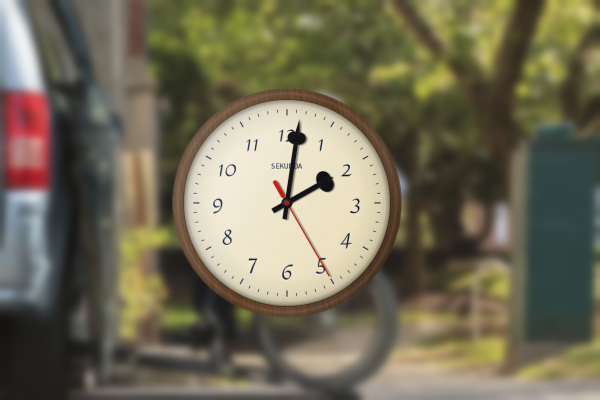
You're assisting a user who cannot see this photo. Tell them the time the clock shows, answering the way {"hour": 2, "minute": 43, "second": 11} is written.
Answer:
{"hour": 2, "minute": 1, "second": 25}
